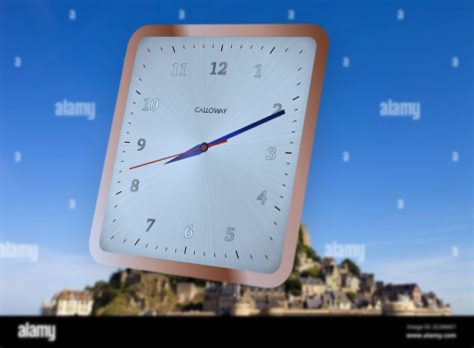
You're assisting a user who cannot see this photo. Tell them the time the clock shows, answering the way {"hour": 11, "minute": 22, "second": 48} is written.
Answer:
{"hour": 8, "minute": 10, "second": 42}
